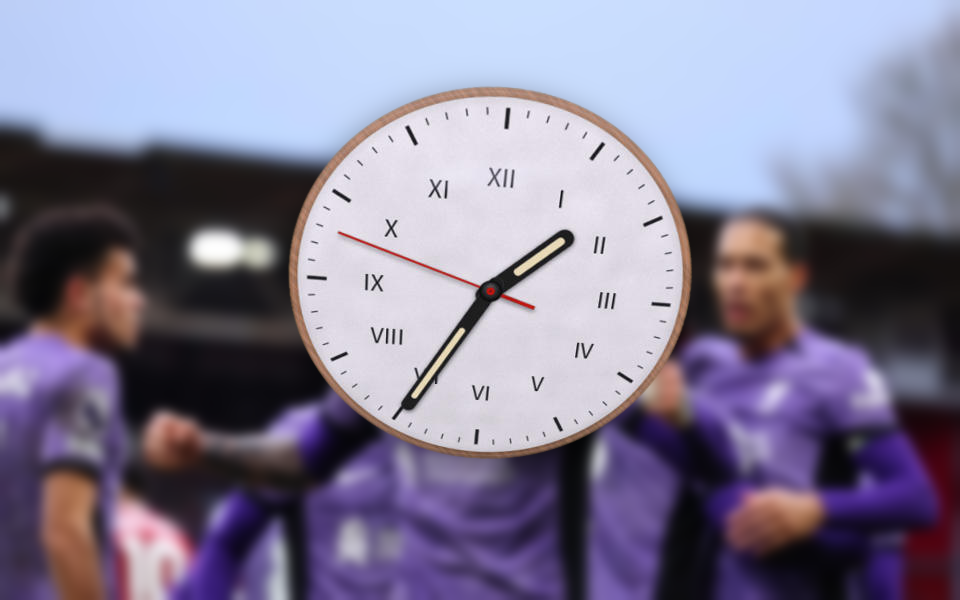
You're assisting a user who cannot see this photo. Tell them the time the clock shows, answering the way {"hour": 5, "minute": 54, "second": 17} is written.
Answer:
{"hour": 1, "minute": 34, "second": 48}
